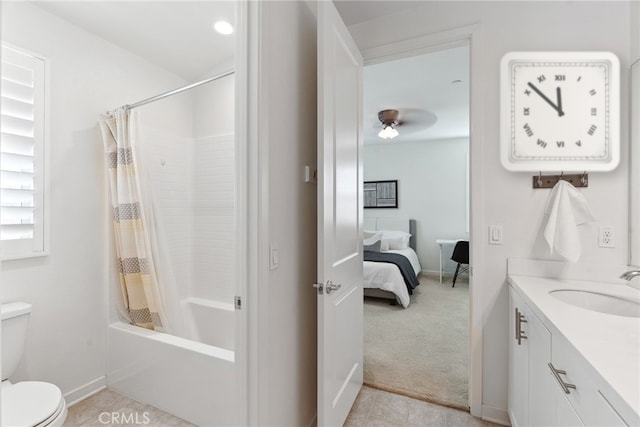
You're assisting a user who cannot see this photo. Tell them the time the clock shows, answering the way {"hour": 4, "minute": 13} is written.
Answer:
{"hour": 11, "minute": 52}
